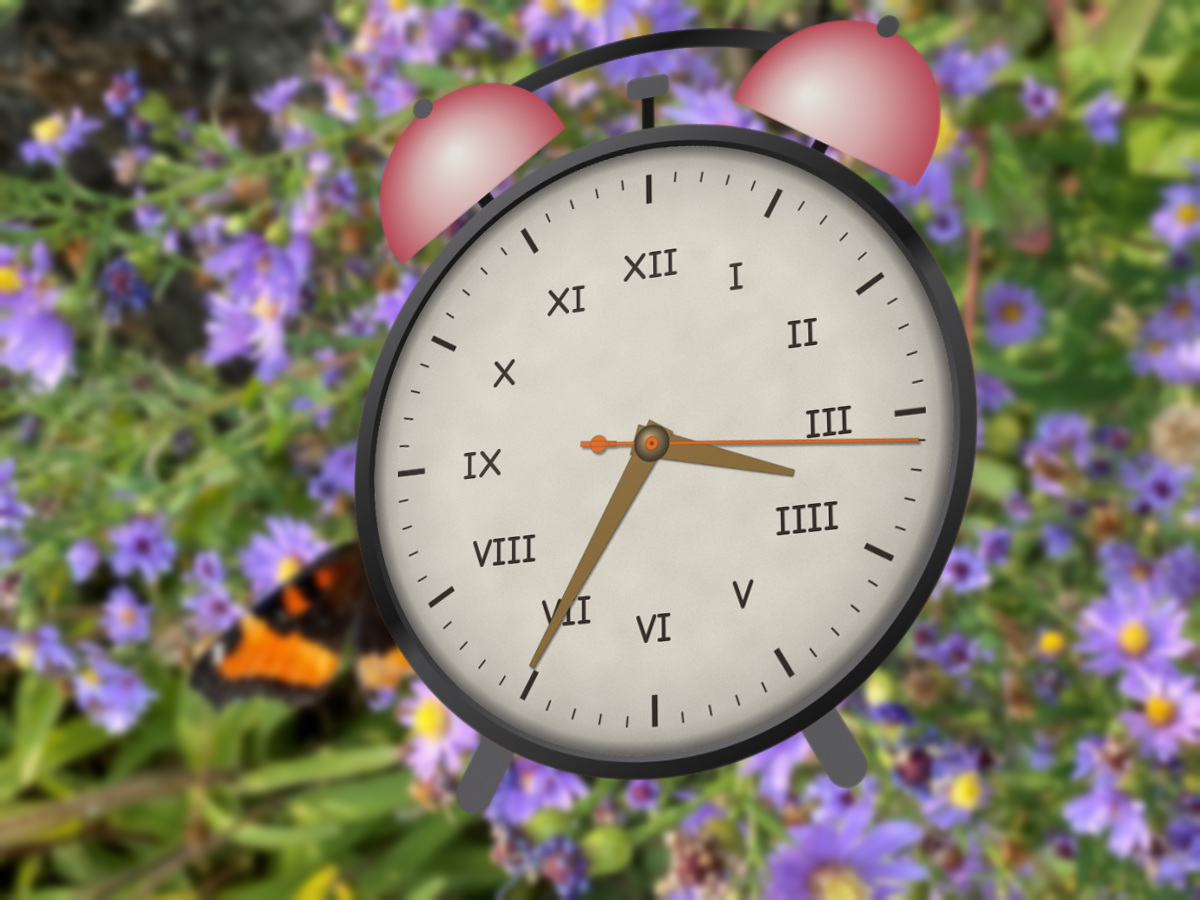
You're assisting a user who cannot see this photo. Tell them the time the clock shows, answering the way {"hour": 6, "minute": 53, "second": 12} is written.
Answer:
{"hour": 3, "minute": 35, "second": 16}
